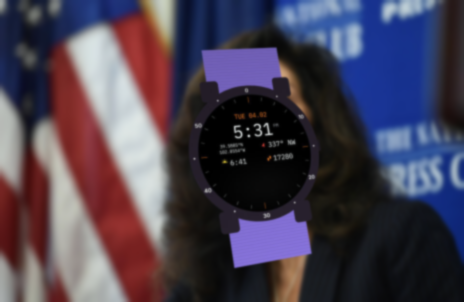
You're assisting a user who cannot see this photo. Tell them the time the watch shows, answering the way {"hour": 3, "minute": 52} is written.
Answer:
{"hour": 5, "minute": 31}
